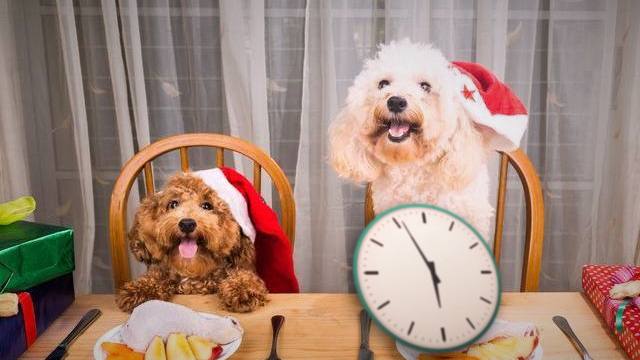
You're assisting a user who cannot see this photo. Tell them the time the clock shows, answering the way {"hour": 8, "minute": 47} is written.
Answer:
{"hour": 5, "minute": 56}
